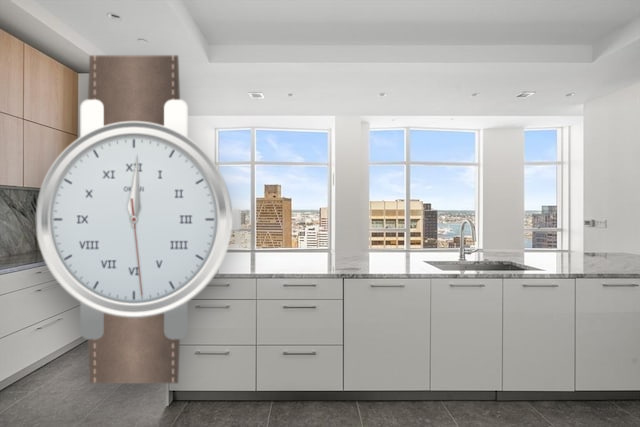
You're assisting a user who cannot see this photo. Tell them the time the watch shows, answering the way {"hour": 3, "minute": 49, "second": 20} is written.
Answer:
{"hour": 12, "minute": 0, "second": 29}
